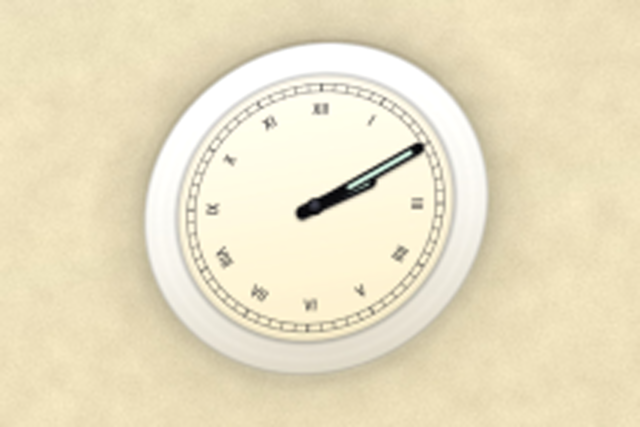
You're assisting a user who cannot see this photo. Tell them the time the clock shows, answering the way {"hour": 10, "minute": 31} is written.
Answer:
{"hour": 2, "minute": 10}
